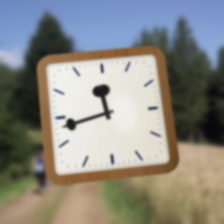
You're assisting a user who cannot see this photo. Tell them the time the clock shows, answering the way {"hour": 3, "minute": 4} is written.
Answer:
{"hour": 11, "minute": 43}
